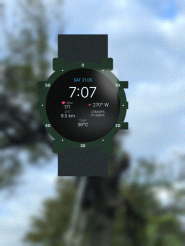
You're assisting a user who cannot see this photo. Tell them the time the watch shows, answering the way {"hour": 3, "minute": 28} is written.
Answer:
{"hour": 7, "minute": 7}
